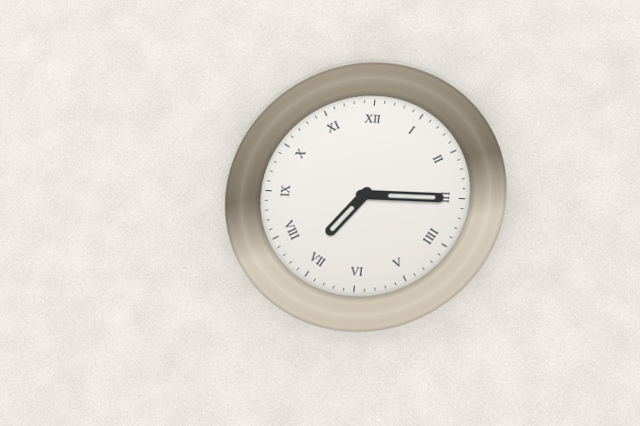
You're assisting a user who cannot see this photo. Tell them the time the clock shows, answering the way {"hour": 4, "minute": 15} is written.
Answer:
{"hour": 7, "minute": 15}
